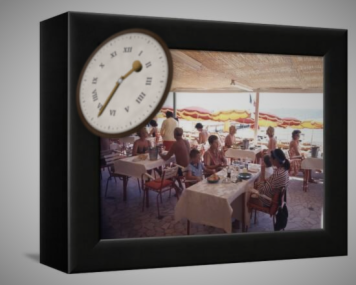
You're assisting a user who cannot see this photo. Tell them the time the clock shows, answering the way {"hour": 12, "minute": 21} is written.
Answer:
{"hour": 1, "minute": 34}
